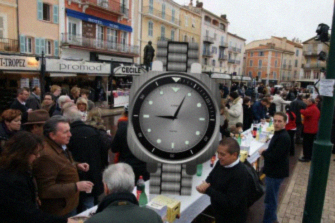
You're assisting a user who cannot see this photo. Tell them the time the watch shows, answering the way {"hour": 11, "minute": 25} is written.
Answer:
{"hour": 9, "minute": 4}
